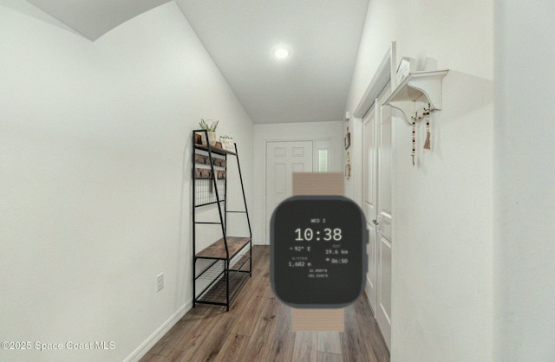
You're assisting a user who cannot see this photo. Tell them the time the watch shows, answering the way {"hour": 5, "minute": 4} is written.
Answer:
{"hour": 10, "minute": 38}
